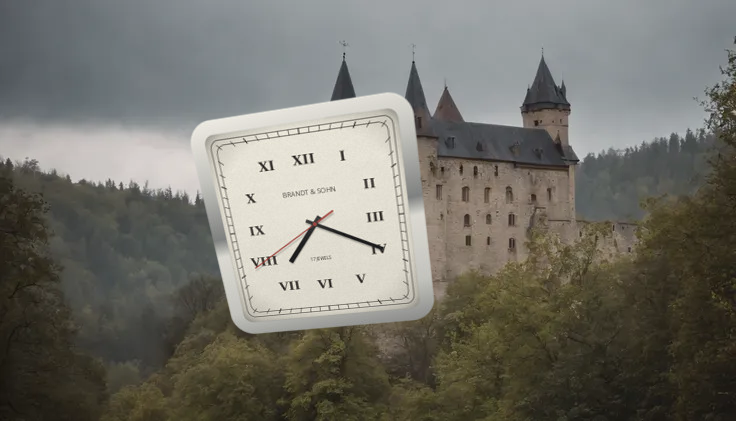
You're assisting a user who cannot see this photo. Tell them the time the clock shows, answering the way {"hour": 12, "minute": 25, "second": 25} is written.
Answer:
{"hour": 7, "minute": 19, "second": 40}
